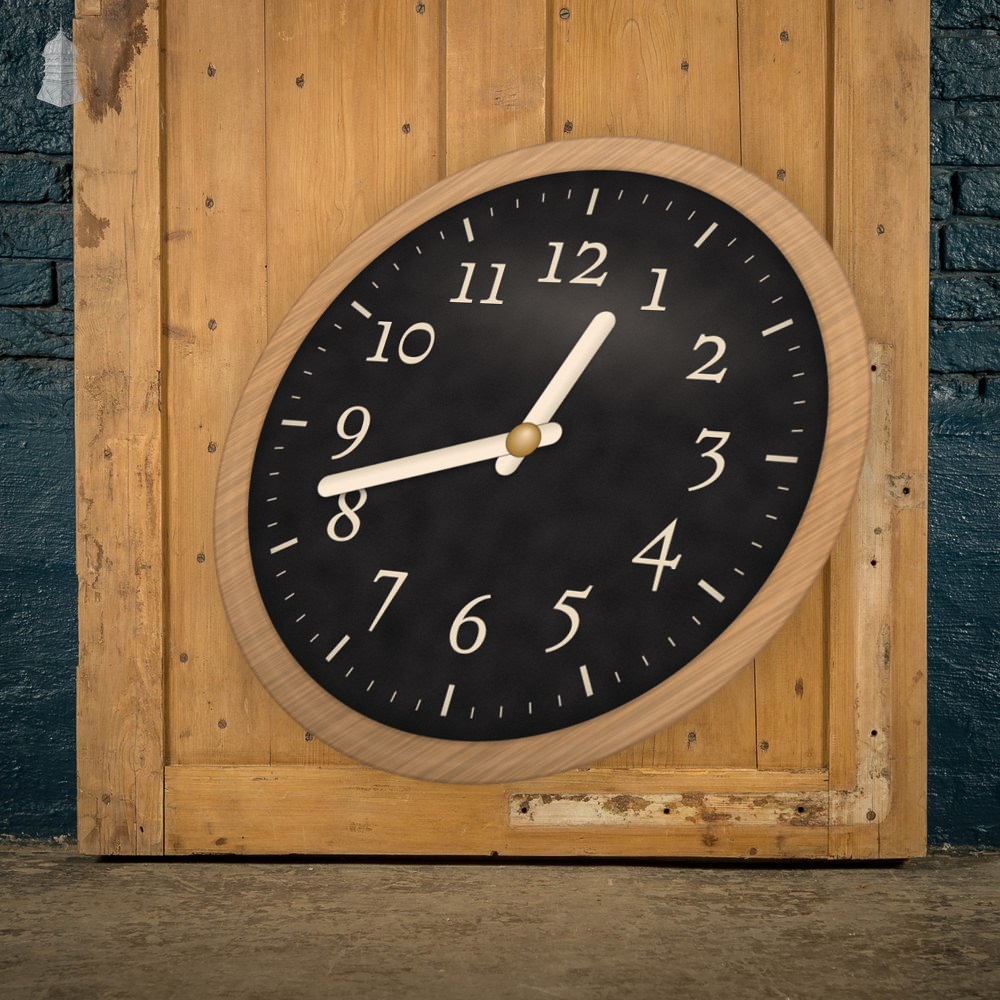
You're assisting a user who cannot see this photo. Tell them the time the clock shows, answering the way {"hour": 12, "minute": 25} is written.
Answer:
{"hour": 12, "minute": 42}
